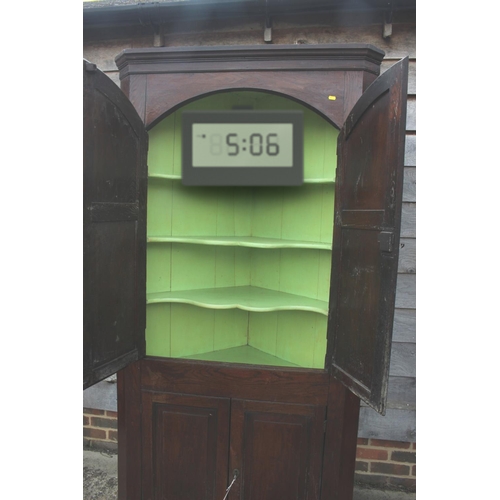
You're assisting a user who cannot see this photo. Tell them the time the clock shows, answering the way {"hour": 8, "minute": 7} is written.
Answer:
{"hour": 5, "minute": 6}
